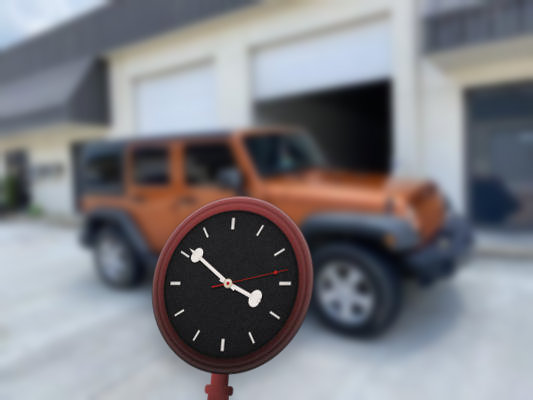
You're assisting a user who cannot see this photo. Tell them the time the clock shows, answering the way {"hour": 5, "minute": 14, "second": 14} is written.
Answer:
{"hour": 3, "minute": 51, "second": 13}
